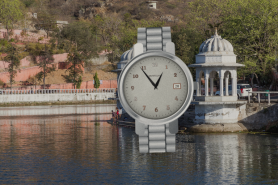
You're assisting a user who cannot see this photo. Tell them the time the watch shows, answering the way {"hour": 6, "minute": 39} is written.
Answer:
{"hour": 12, "minute": 54}
